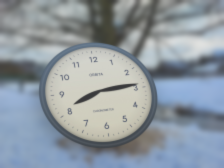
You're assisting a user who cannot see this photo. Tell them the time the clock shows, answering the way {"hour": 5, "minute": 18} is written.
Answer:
{"hour": 8, "minute": 14}
